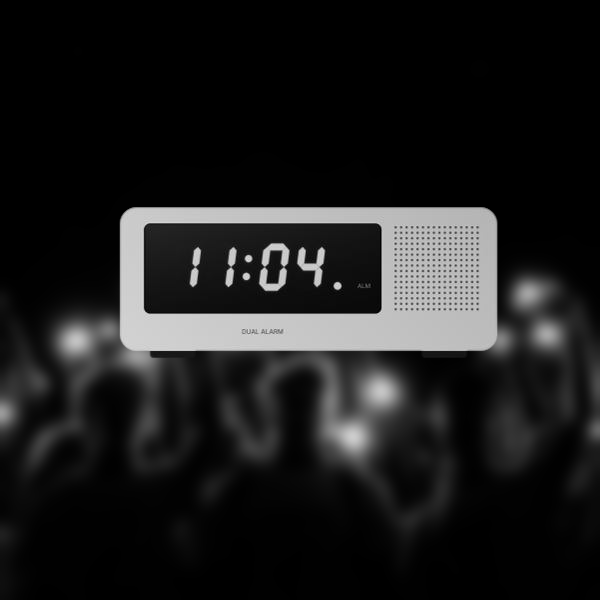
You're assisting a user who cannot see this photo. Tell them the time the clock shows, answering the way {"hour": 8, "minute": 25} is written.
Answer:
{"hour": 11, "minute": 4}
